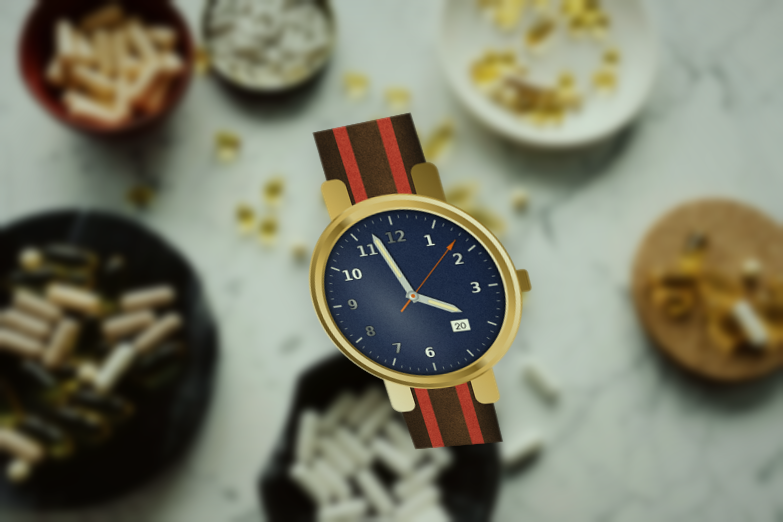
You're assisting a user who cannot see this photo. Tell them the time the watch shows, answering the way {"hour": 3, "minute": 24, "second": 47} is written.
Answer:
{"hour": 3, "minute": 57, "second": 8}
